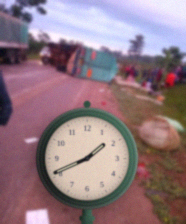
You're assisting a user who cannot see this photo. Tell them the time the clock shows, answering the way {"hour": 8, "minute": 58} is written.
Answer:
{"hour": 1, "minute": 41}
